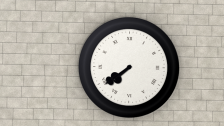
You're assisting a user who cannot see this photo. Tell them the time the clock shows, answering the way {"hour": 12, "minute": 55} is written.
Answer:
{"hour": 7, "minute": 39}
